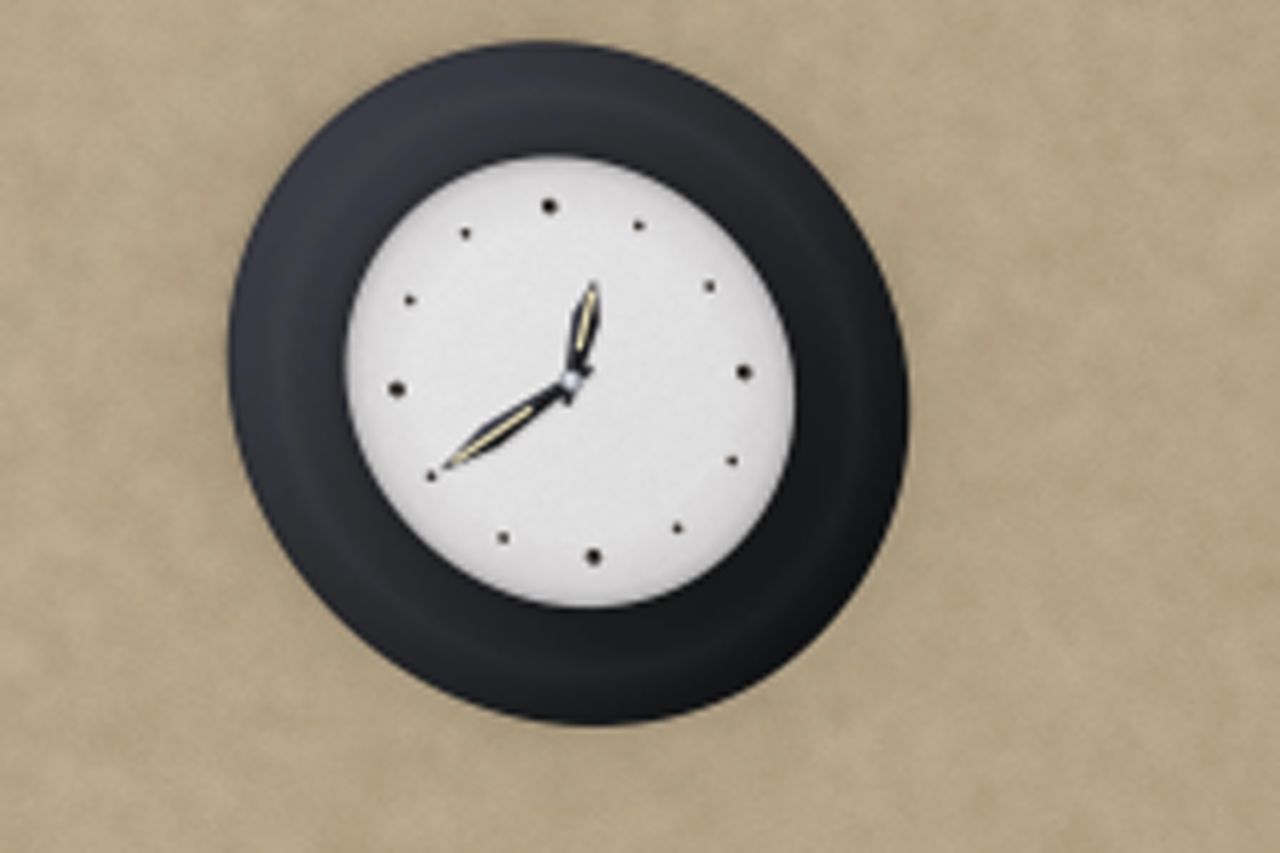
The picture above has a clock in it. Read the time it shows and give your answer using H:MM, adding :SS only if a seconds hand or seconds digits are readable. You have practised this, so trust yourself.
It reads 12:40
